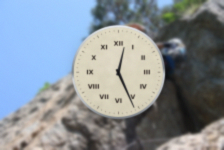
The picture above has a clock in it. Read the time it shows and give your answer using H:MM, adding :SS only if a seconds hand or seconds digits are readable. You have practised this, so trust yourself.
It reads 12:26
